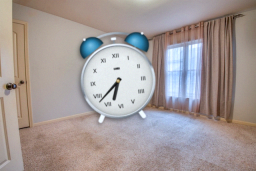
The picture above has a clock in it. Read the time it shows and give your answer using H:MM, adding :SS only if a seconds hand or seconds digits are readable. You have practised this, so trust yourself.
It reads 6:38
